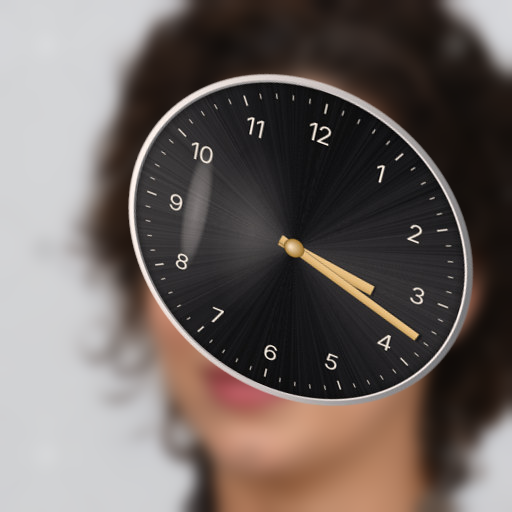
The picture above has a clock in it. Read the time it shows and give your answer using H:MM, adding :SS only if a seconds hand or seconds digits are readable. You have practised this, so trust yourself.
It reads 3:18
